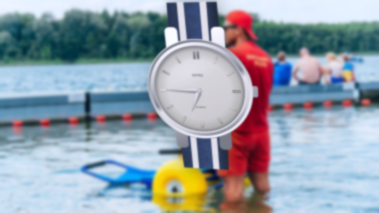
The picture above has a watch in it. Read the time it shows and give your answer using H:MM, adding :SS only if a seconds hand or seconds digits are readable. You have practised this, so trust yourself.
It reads 6:45
